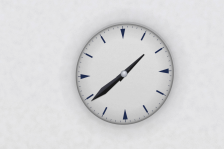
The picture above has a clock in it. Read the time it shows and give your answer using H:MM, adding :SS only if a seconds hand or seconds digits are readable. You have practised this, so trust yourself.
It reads 1:39
